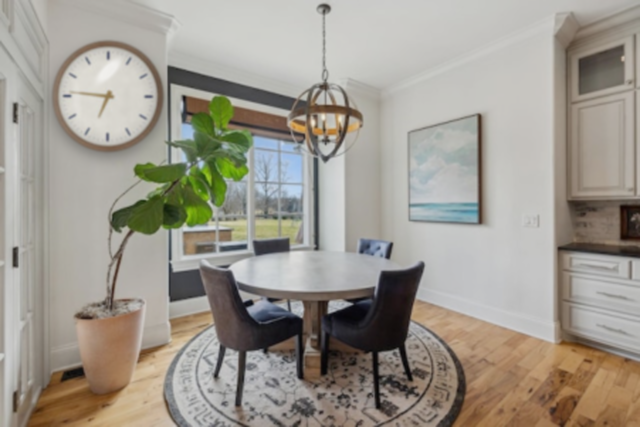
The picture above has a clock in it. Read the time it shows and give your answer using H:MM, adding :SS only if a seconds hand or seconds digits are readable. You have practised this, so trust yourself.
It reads 6:46
